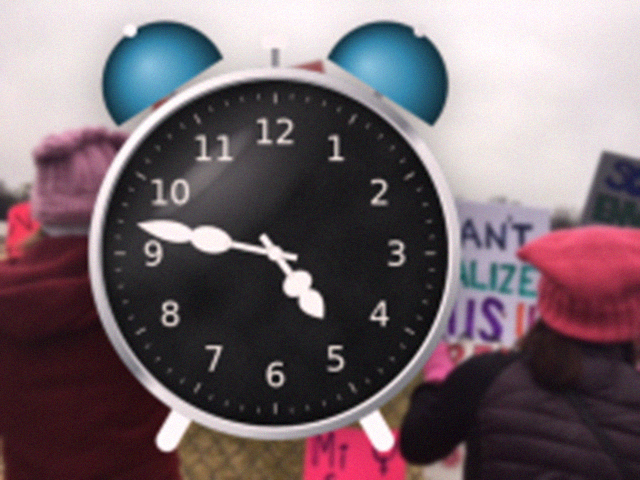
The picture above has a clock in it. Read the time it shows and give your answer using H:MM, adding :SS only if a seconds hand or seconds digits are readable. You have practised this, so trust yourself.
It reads 4:47
